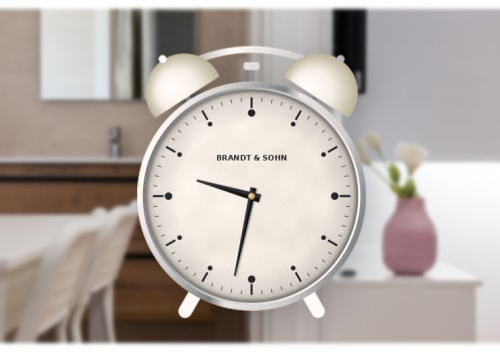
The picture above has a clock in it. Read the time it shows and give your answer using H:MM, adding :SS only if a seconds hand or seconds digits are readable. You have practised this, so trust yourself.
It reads 9:32
